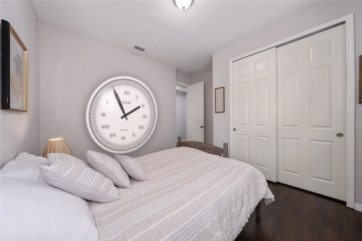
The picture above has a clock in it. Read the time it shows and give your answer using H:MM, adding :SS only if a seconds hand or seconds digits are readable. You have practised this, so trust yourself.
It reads 1:55
